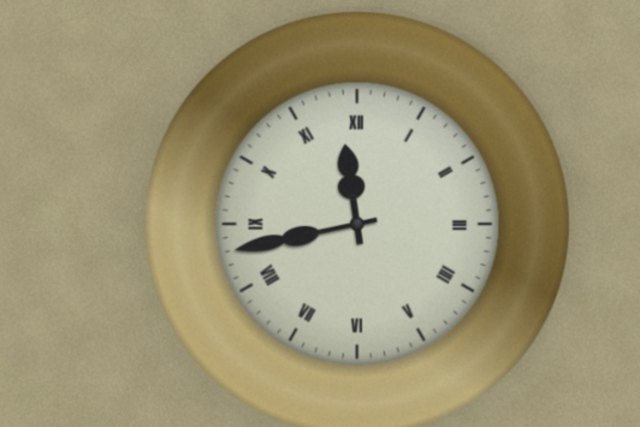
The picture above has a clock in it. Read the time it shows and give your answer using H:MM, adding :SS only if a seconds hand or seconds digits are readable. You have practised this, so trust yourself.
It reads 11:43
